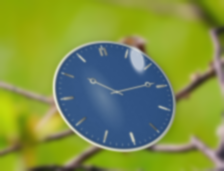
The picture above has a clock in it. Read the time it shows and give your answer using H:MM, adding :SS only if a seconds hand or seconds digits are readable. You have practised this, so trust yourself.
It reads 10:14
